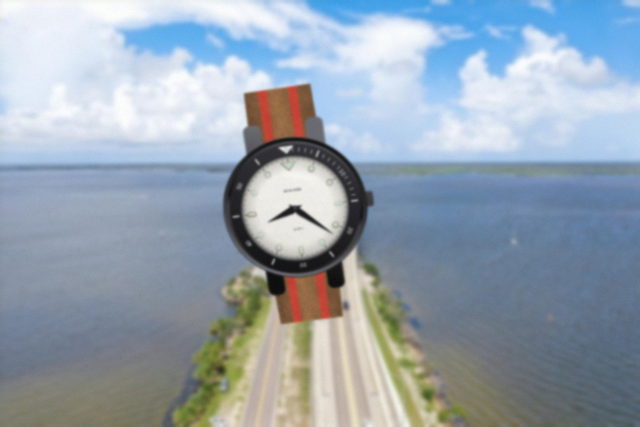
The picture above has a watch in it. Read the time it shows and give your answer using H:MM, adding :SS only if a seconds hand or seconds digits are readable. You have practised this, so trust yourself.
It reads 8:22
